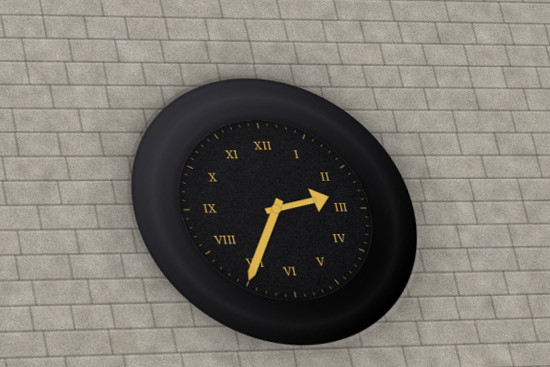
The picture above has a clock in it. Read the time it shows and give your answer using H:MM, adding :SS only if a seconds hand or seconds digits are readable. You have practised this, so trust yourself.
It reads 2:35
